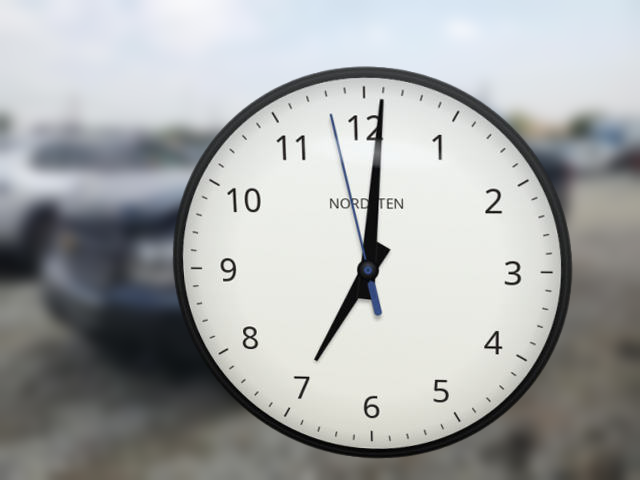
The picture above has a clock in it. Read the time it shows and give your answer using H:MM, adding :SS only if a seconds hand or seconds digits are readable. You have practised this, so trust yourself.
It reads 7:00:58
